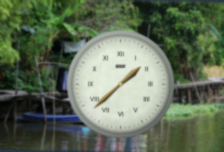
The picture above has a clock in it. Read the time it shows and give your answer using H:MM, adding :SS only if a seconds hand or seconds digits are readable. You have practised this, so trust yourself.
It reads 1:38
